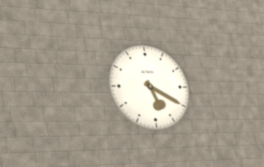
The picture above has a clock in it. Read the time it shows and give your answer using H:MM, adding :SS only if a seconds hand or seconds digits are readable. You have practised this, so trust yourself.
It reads 5:20
